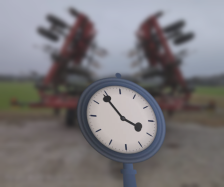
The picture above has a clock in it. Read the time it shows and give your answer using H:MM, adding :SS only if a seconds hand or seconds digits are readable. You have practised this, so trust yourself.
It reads 3:54
